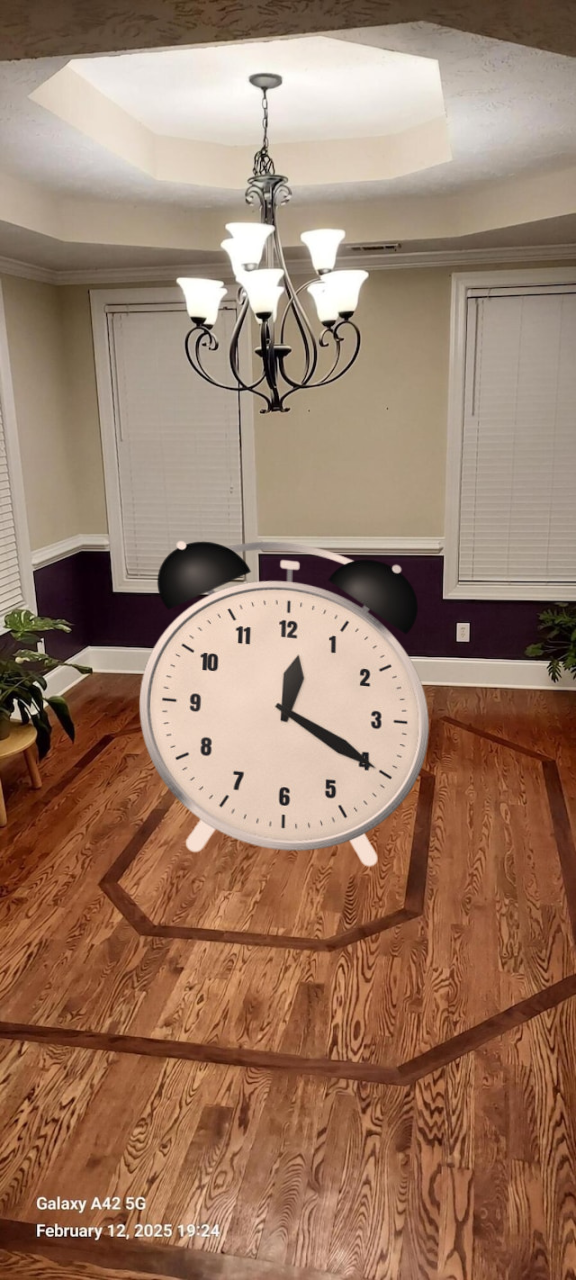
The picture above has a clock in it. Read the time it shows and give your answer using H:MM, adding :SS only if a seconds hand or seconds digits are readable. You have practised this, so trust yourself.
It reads 12:20
